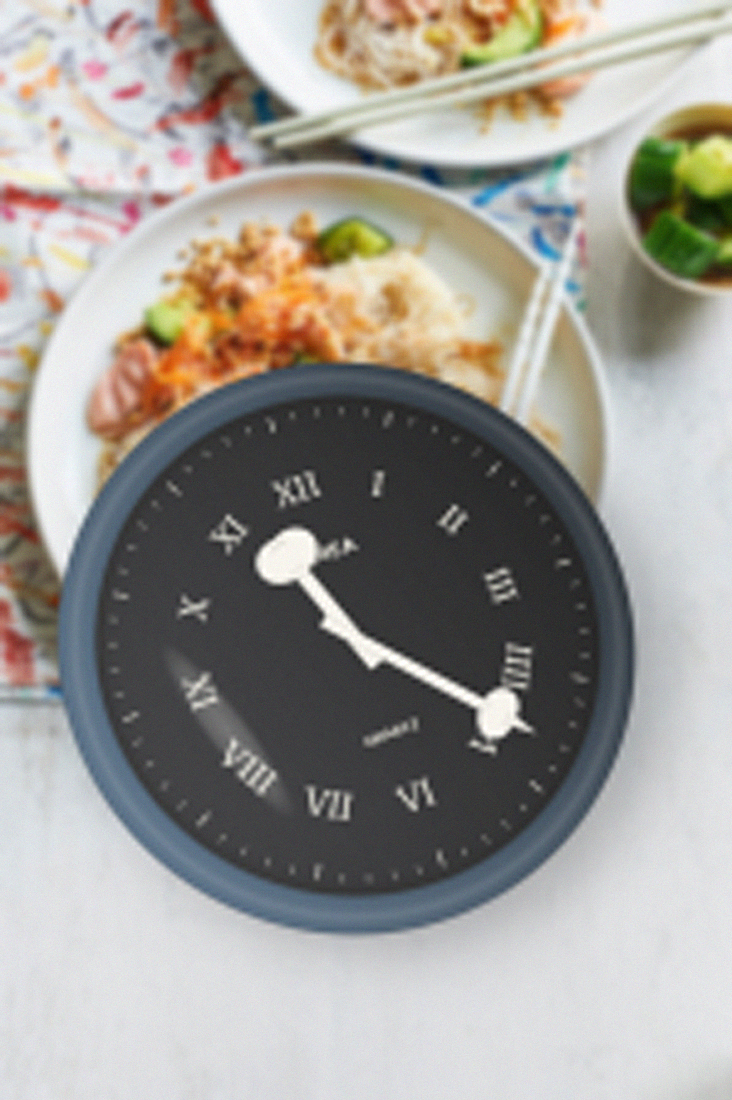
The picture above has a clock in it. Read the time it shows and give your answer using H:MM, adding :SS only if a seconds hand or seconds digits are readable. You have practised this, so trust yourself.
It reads 11:23
